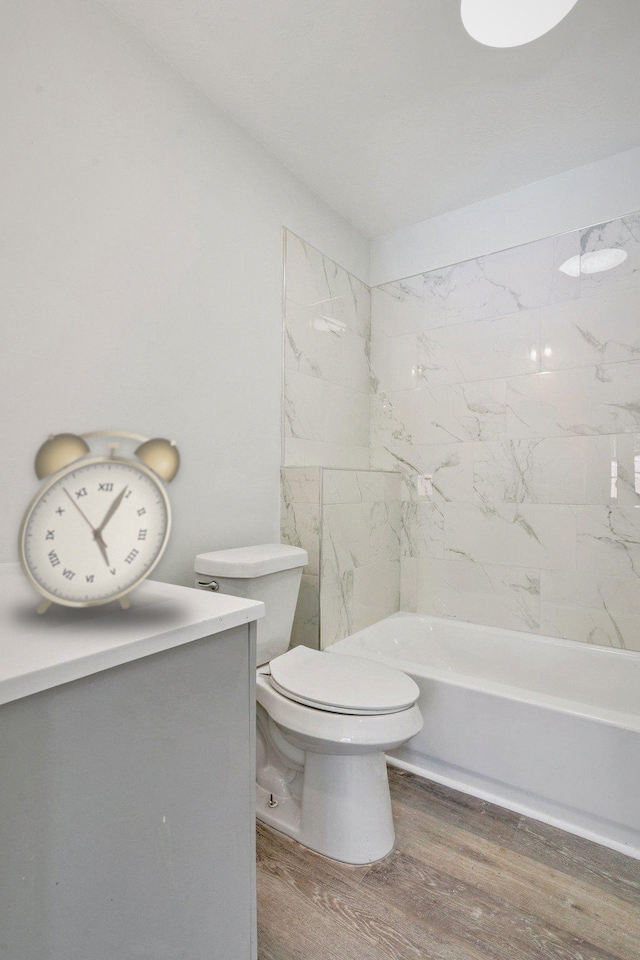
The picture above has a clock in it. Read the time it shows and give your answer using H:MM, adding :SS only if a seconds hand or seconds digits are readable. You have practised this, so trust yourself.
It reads 5:03:53
